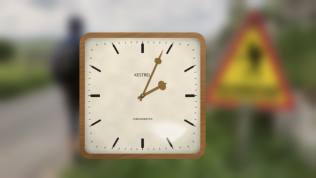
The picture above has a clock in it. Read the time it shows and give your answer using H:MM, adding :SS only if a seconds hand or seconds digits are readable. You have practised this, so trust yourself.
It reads 2:04
